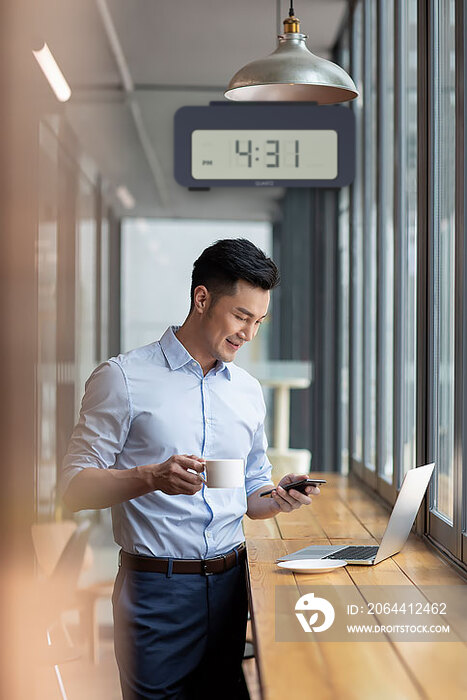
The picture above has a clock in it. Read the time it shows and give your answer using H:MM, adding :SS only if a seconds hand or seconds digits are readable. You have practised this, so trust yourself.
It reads 4:31
